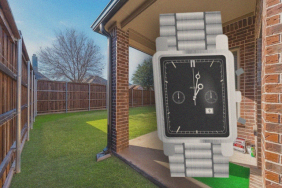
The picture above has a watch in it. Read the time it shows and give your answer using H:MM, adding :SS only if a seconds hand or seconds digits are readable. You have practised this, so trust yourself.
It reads 1:02
